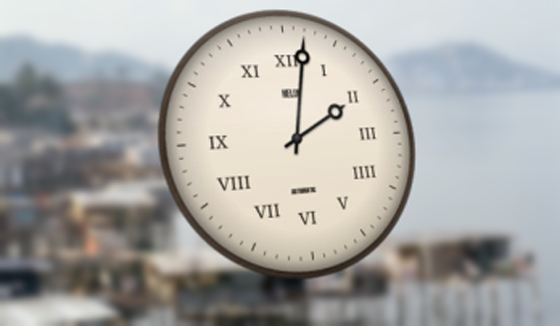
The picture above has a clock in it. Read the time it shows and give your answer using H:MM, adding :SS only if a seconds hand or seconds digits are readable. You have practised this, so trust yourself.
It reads 2:02
